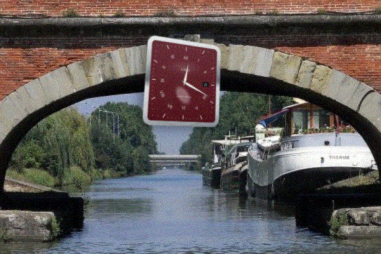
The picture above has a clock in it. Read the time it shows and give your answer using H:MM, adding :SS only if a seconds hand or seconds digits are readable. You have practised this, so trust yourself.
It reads 12:19
